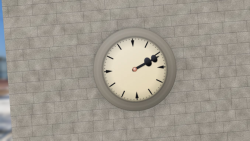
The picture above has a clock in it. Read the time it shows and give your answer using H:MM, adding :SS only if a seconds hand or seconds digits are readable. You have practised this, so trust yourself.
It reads 2:11
